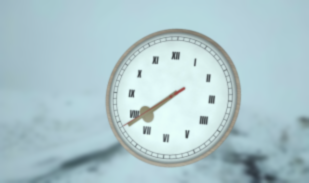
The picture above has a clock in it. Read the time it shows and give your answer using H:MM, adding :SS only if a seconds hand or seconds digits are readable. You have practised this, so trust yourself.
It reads 7:38:39
